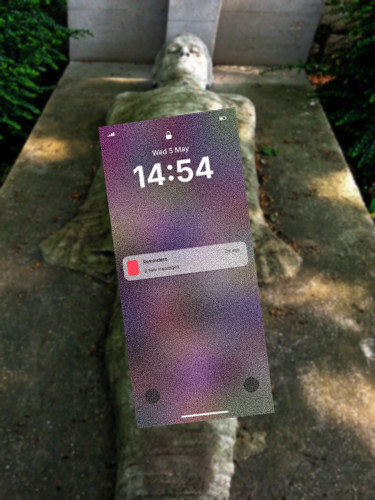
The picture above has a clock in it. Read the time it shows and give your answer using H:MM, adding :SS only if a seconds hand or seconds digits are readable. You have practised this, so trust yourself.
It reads 14:54
